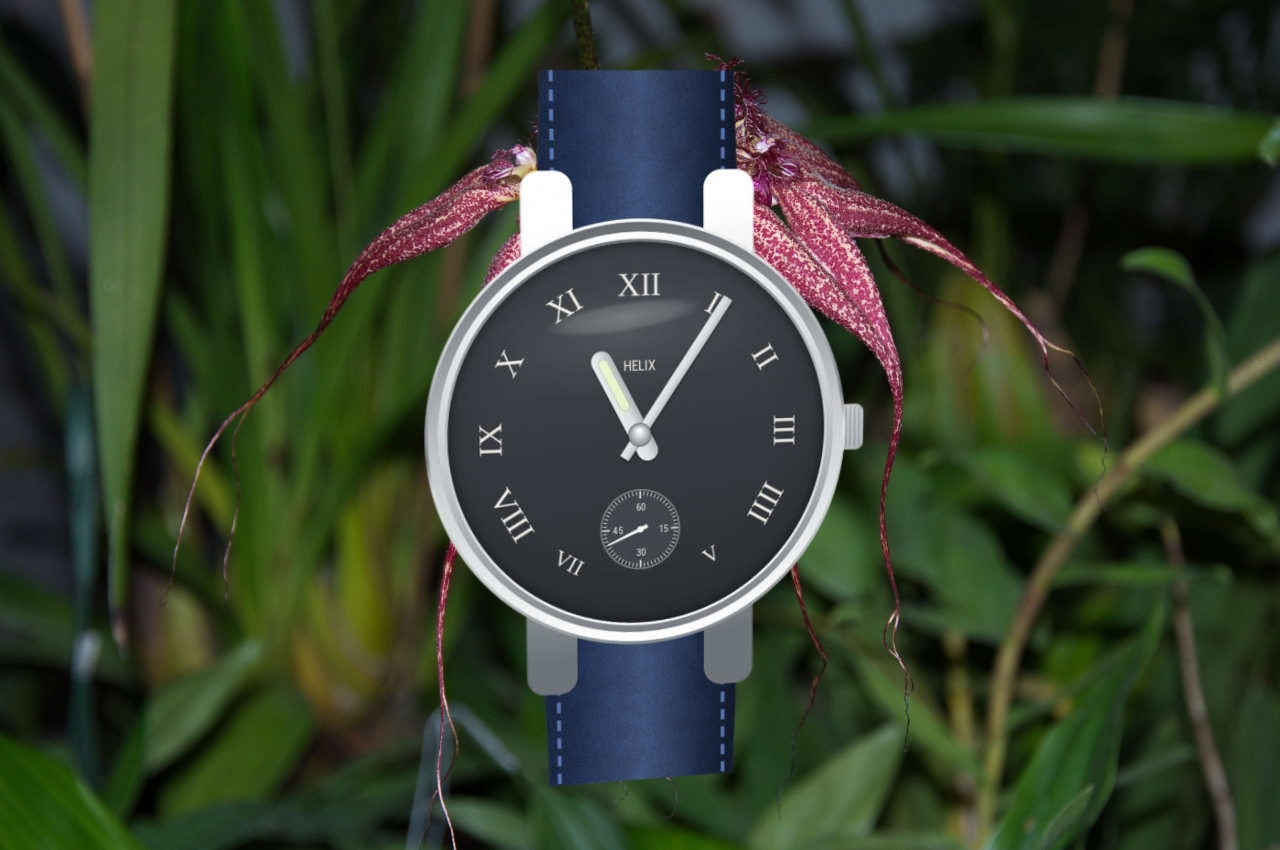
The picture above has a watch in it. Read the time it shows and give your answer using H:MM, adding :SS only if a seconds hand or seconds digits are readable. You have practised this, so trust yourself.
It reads 11:05:41
